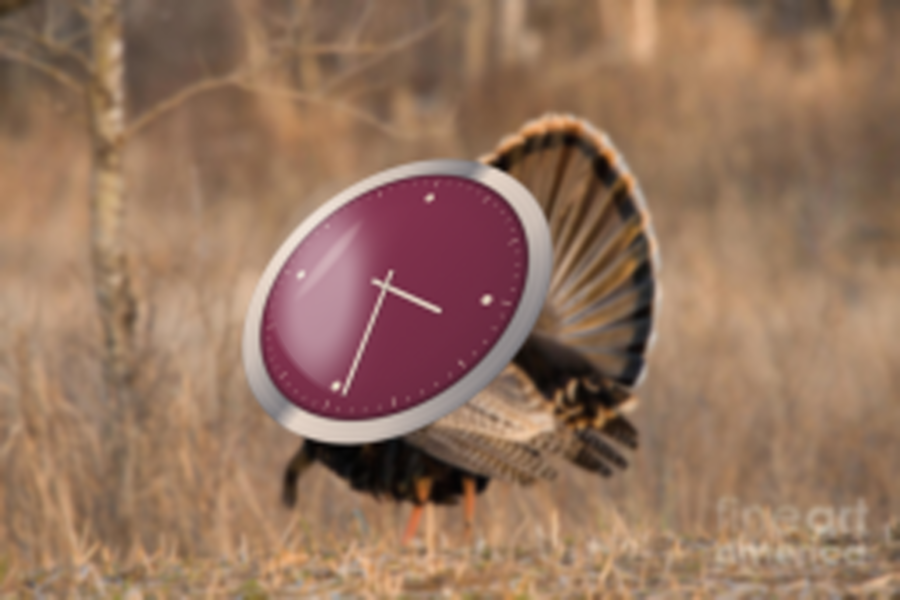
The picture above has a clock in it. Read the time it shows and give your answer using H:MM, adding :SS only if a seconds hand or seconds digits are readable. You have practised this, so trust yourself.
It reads 3:29
